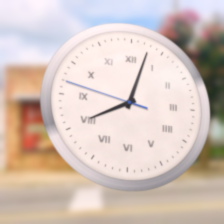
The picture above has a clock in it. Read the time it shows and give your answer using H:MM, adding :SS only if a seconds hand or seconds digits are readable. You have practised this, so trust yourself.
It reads 8:02:47
